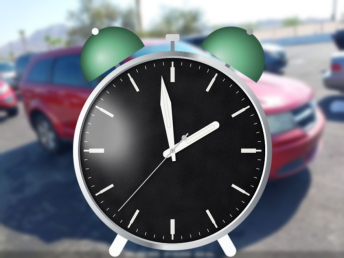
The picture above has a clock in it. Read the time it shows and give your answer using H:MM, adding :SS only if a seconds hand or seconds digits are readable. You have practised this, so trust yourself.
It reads 1:58:37
